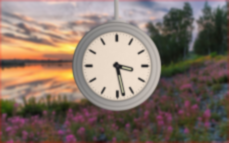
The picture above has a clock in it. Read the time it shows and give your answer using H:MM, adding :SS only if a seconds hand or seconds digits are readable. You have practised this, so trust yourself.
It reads 3:28
